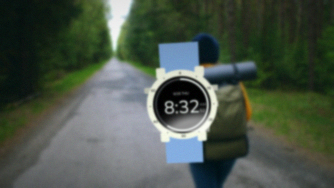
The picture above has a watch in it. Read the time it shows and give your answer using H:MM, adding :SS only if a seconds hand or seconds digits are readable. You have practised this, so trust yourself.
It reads 8:32
